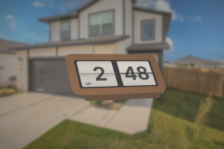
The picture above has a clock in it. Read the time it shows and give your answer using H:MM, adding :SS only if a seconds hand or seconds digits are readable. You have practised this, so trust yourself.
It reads 2:48
